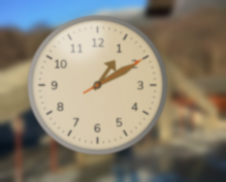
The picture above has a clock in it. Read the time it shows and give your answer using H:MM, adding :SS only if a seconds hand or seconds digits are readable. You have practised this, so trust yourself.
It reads 1:10:10
